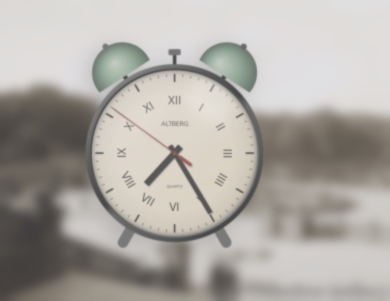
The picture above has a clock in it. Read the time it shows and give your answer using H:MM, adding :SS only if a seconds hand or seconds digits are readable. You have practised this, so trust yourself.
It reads 7:24:51
